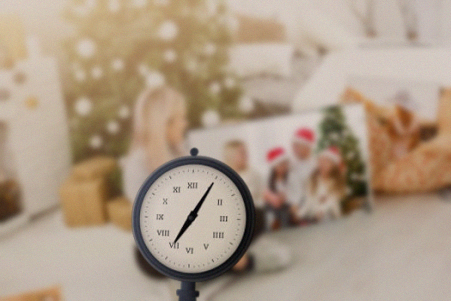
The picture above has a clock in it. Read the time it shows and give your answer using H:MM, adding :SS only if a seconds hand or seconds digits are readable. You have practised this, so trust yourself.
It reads 7:05
